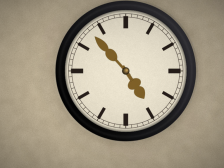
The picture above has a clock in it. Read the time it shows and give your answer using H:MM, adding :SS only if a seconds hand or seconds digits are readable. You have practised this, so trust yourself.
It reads 4:53
